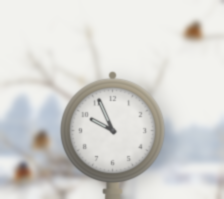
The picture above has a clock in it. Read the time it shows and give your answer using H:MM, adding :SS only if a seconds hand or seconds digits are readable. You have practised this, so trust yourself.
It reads 9:56
